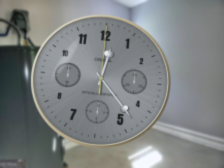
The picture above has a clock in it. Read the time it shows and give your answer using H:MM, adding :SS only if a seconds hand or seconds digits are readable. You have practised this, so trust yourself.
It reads 12:23
